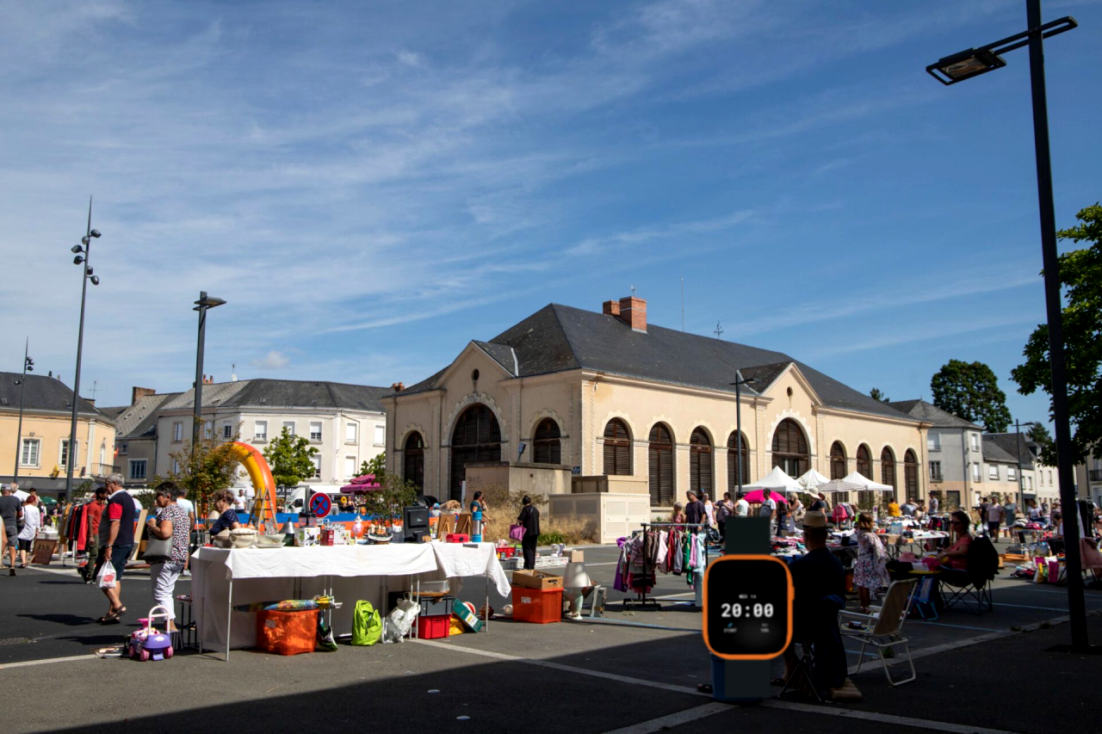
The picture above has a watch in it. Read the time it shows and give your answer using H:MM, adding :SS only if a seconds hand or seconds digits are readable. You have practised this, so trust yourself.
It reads 20:00
